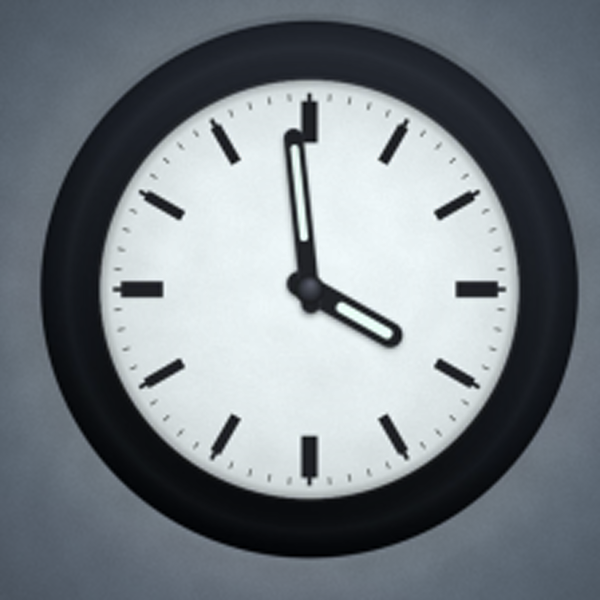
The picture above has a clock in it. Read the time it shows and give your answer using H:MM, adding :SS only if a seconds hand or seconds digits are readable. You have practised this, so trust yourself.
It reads 3:59
